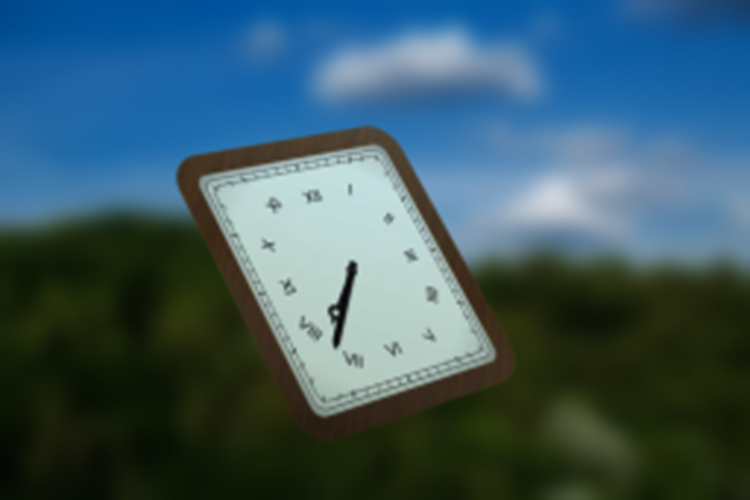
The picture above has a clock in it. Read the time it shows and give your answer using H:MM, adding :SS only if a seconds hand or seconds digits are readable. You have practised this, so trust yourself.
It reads 7:37
